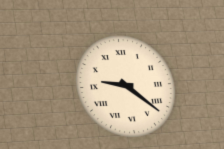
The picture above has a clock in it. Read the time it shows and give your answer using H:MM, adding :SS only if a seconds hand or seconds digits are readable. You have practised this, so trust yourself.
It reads 9:22
